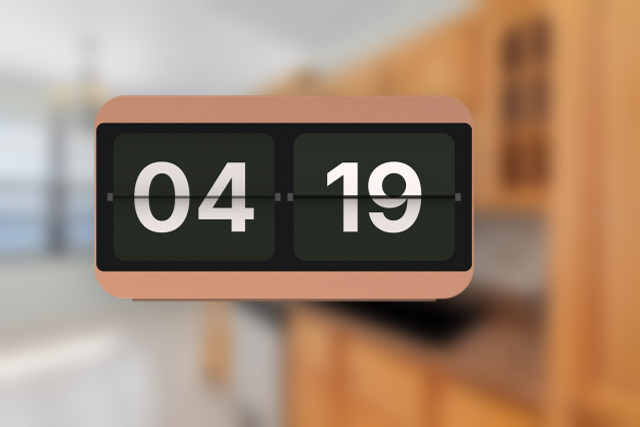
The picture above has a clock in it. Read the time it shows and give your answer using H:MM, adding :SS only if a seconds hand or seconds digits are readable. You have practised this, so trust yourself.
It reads 4:19
